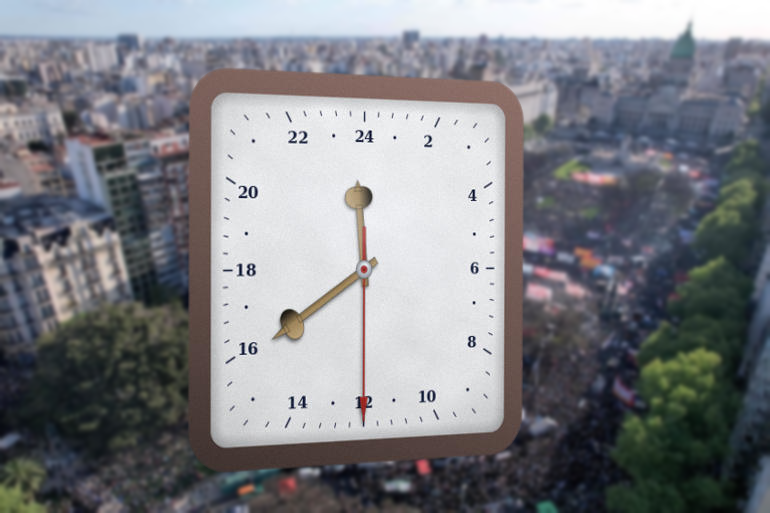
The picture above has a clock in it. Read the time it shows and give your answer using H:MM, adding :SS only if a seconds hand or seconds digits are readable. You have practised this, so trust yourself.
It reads 23:39:30
